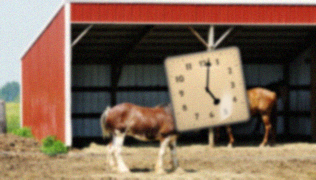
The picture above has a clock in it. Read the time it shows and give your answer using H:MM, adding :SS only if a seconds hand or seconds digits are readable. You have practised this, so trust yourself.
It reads 5:02
